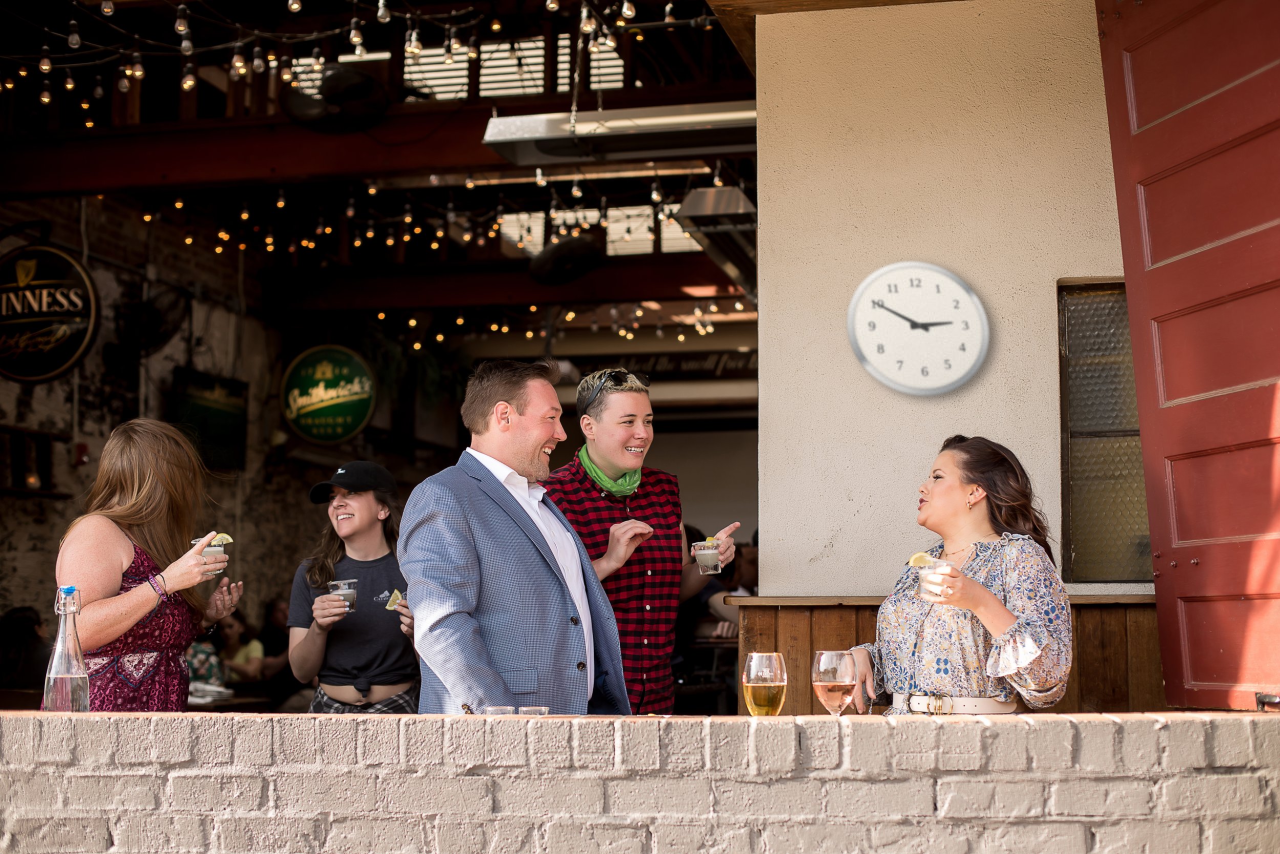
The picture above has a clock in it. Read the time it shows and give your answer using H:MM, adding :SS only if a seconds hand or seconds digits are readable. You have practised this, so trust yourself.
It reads 2:50
